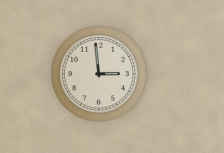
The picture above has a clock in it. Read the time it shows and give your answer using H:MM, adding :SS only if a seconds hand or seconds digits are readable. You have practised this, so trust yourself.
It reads 2:59
